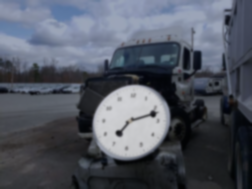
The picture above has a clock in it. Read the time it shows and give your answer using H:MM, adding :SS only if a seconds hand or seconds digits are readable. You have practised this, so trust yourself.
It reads 7:12
